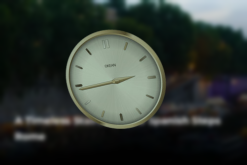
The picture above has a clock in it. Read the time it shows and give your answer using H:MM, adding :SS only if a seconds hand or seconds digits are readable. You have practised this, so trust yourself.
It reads 2:44
